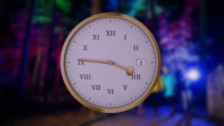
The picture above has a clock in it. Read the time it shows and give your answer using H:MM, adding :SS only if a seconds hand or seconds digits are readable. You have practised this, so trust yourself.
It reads 3:46
